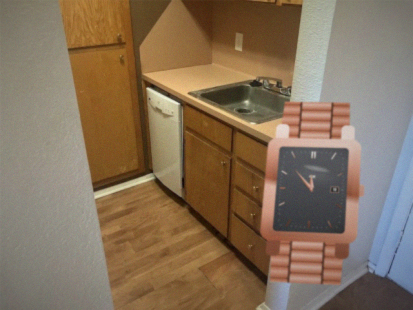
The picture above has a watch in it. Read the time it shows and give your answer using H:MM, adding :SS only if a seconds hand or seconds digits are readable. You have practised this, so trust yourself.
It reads 11:53
